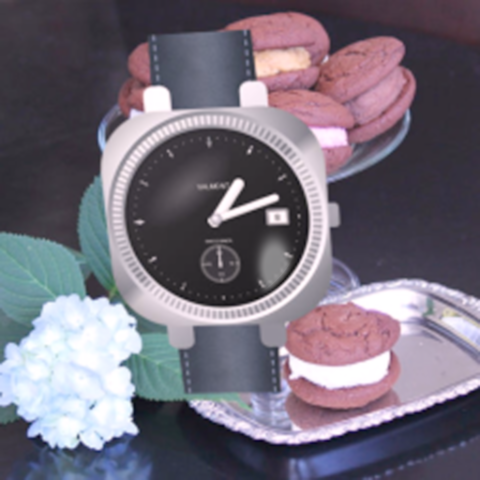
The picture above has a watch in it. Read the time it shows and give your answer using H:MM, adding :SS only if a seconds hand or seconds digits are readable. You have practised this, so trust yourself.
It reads 1:12
